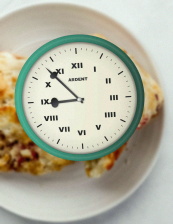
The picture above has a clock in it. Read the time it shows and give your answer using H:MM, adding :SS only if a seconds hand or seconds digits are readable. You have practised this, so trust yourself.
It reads 8:53
